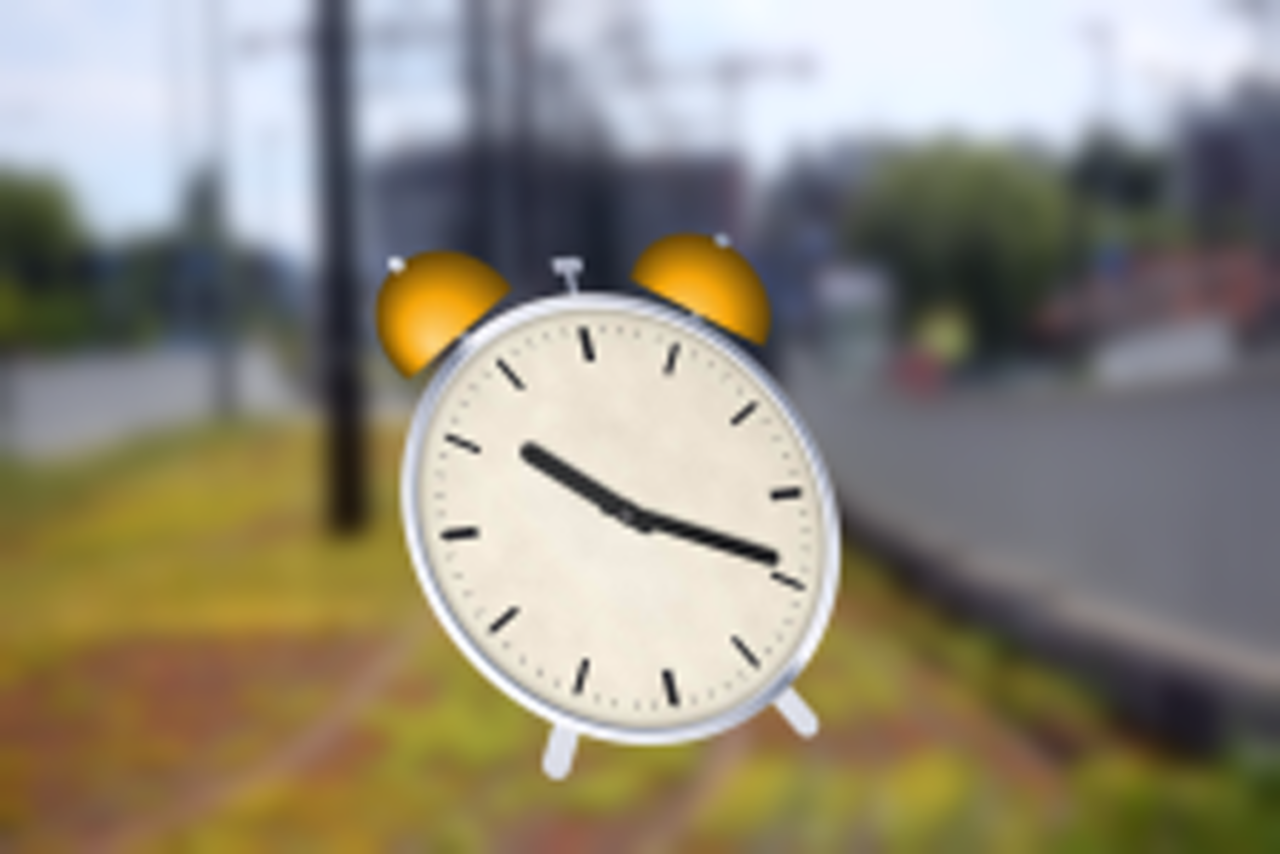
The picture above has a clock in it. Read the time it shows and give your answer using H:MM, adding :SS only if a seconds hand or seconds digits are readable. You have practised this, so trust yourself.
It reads 10:19
